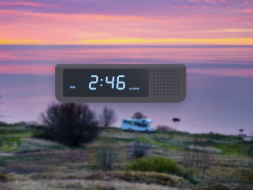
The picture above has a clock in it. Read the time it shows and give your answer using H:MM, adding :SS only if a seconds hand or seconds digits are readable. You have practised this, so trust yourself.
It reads 2:46
